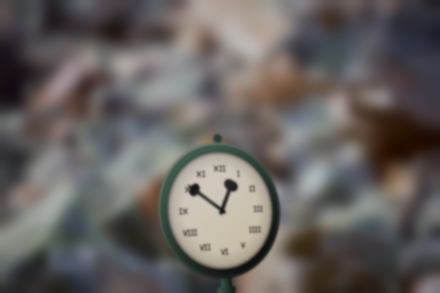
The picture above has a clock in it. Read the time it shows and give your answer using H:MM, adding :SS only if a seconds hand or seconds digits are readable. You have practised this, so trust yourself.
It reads 12:51
